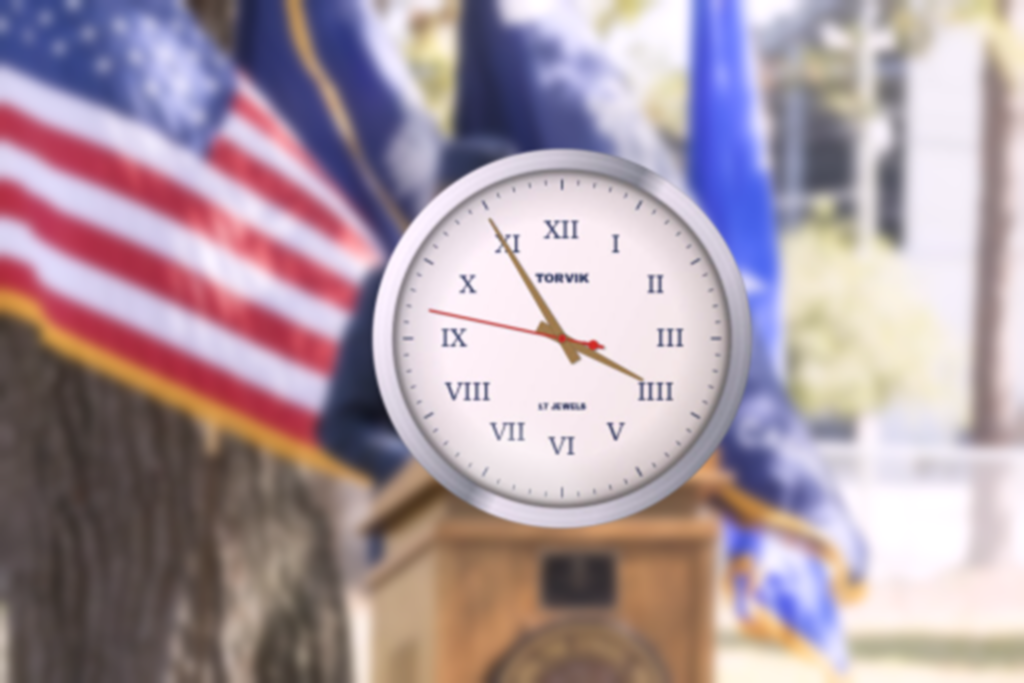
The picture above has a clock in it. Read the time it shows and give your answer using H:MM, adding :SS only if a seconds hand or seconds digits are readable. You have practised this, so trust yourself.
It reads 3:54:47
